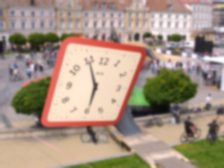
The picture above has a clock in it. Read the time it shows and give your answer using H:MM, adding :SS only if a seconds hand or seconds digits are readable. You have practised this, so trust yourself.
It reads 5:55
